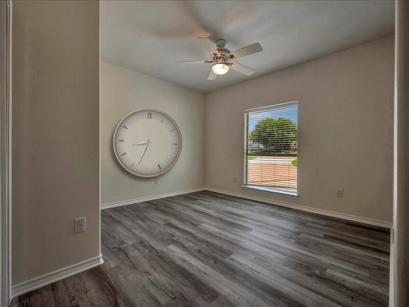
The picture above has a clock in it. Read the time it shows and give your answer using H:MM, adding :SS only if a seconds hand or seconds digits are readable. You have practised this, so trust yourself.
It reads 8:33
